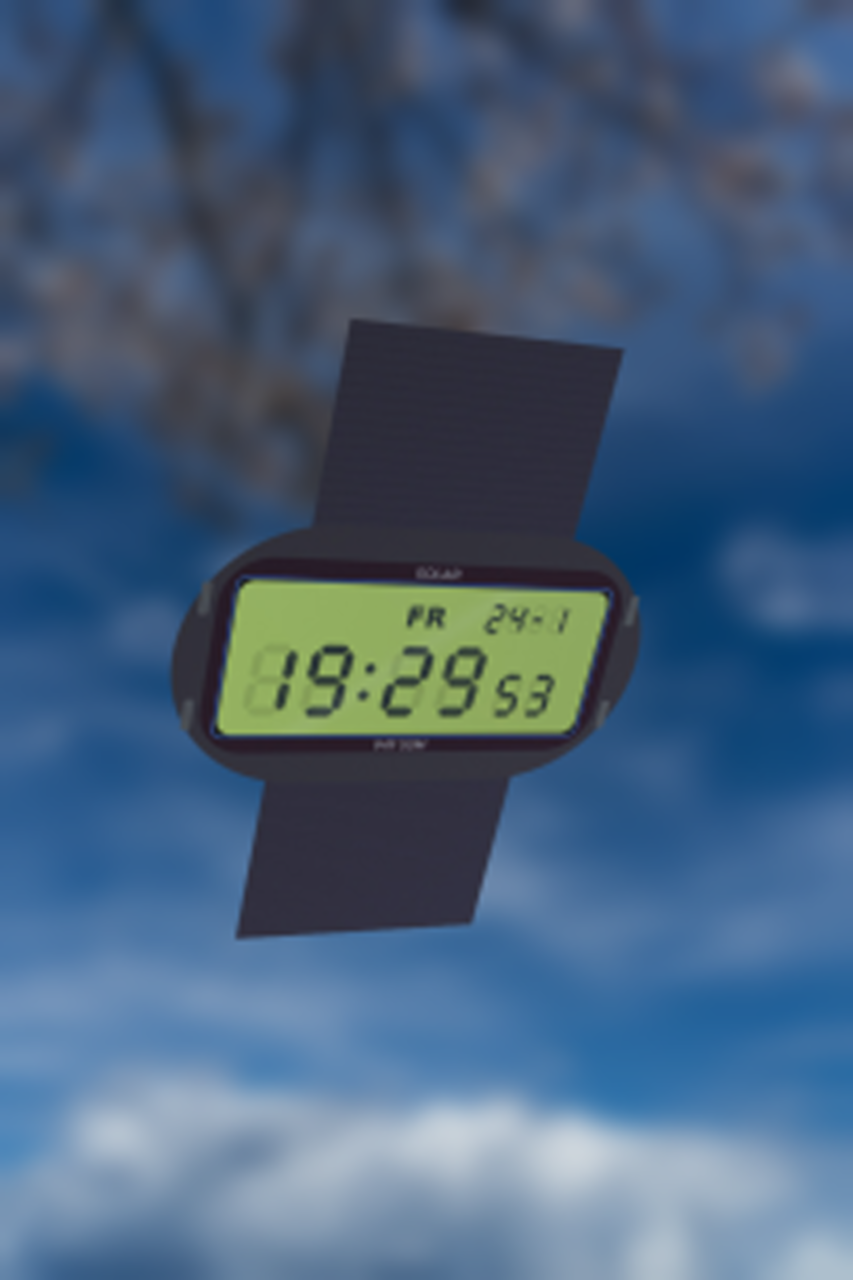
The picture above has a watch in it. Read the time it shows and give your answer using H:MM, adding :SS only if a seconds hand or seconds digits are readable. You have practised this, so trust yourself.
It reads 19:29:53
